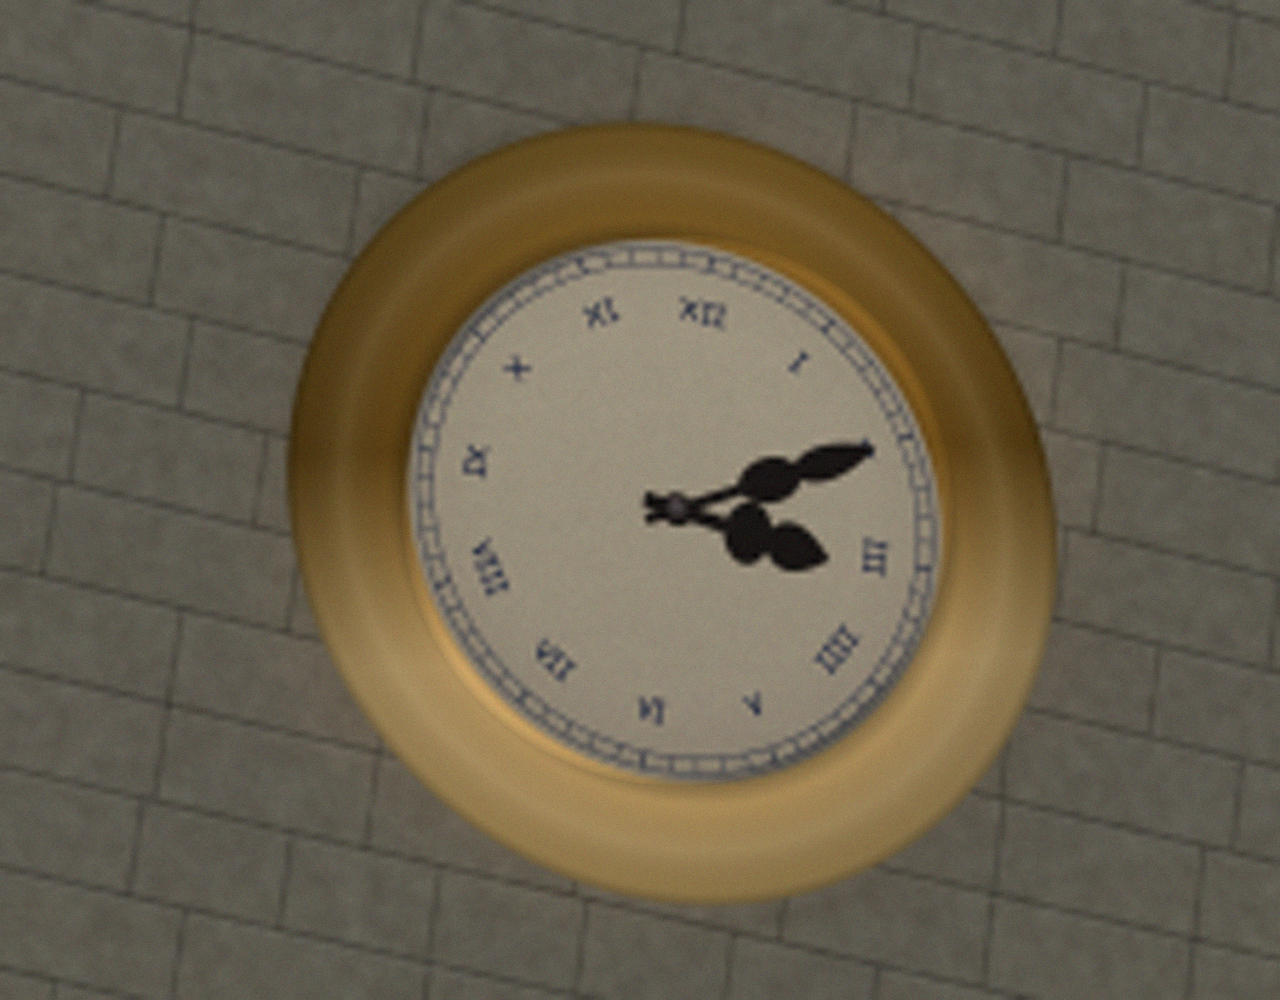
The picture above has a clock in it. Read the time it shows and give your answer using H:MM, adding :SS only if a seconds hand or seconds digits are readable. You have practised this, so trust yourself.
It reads 3:10
